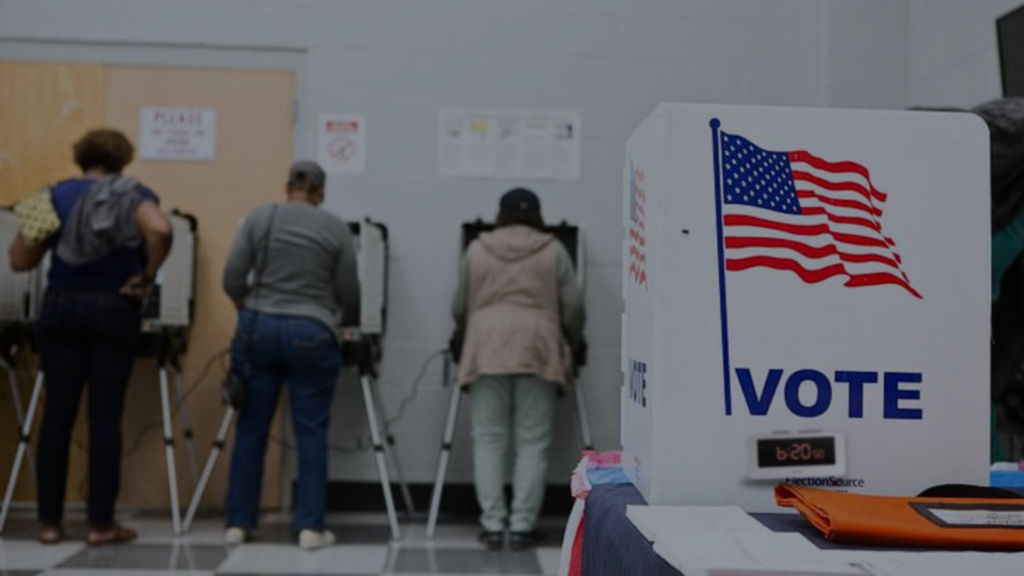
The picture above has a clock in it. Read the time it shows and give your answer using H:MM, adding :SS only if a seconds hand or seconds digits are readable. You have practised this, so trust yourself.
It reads 6:20
